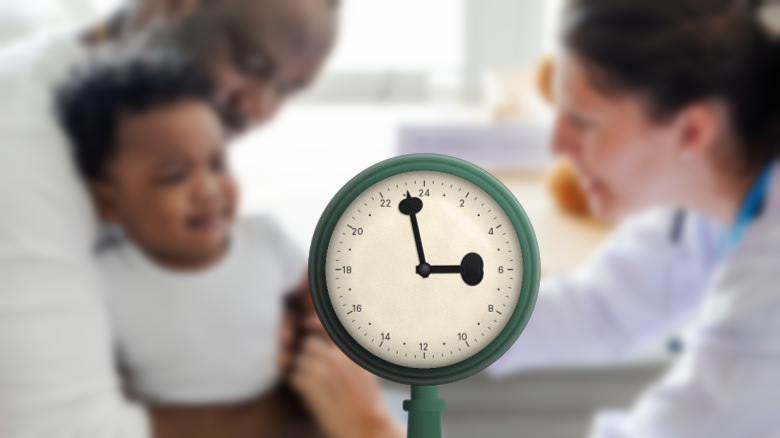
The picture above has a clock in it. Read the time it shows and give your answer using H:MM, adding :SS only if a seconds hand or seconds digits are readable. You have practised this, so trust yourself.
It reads 5:58
